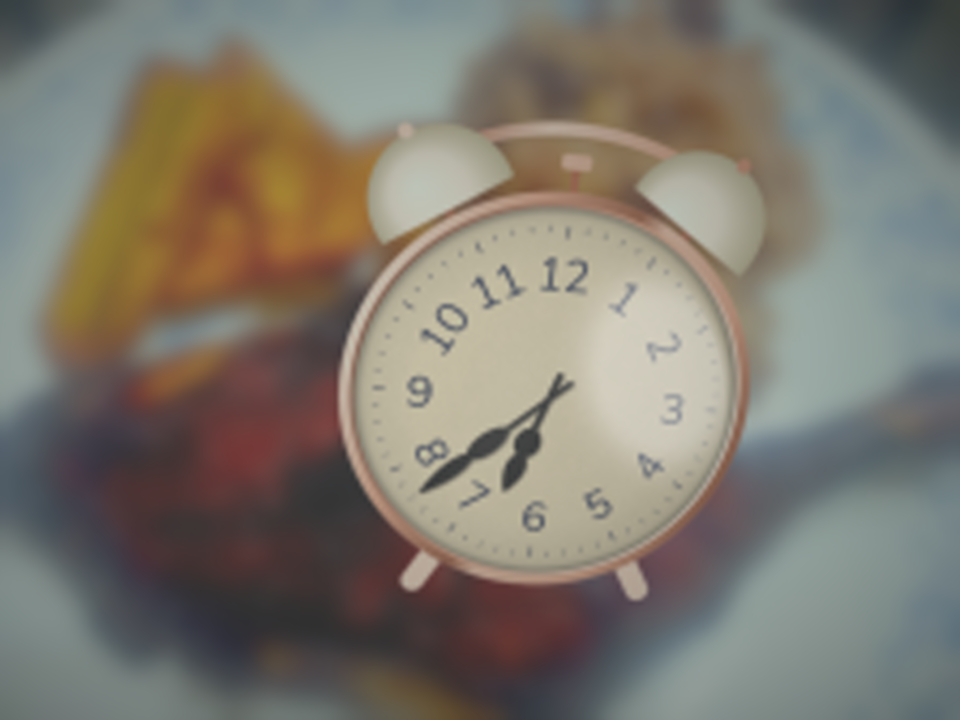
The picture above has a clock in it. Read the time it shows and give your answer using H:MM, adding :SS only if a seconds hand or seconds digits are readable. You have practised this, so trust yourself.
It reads 6:38
